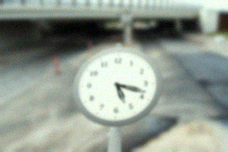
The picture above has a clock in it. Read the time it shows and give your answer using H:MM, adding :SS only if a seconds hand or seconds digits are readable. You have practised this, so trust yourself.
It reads 5:18
